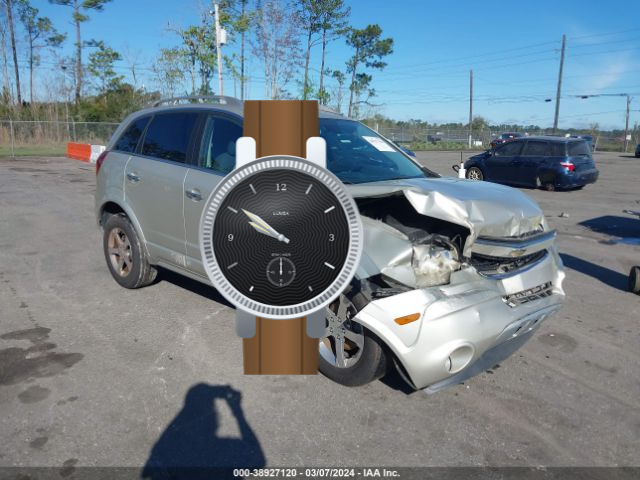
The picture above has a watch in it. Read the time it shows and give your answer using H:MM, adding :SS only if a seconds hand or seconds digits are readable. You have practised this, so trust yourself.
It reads 9:51
